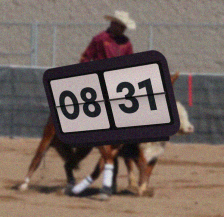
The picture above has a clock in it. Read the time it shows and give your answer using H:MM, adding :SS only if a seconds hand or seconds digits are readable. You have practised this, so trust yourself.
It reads 8:31
